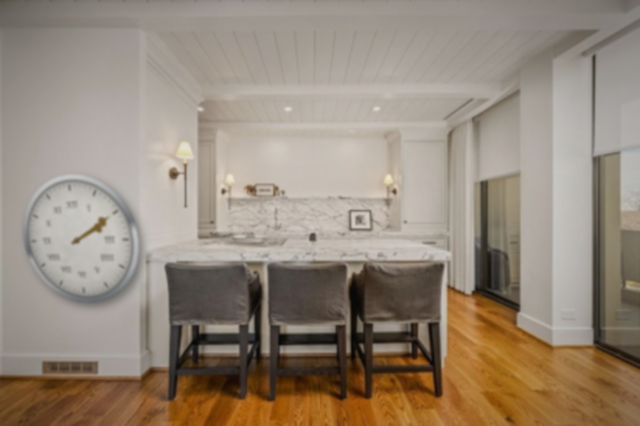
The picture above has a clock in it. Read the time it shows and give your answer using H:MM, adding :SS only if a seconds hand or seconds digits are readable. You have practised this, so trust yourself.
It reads 2:10
